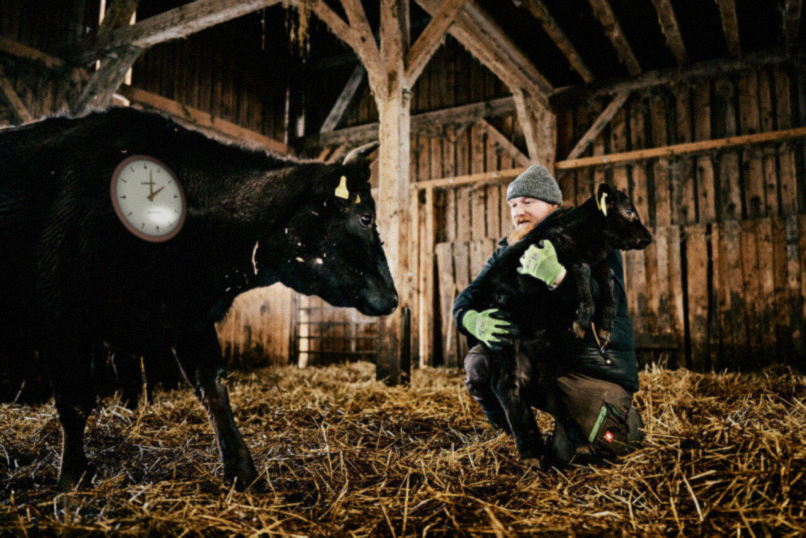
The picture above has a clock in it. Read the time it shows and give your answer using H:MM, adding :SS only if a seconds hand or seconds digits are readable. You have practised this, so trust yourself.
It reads 2:02
